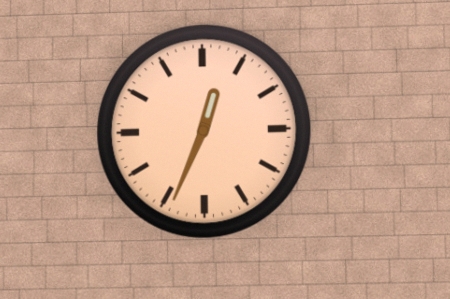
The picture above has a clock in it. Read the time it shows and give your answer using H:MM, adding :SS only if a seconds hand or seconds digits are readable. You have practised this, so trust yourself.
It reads 12:34
